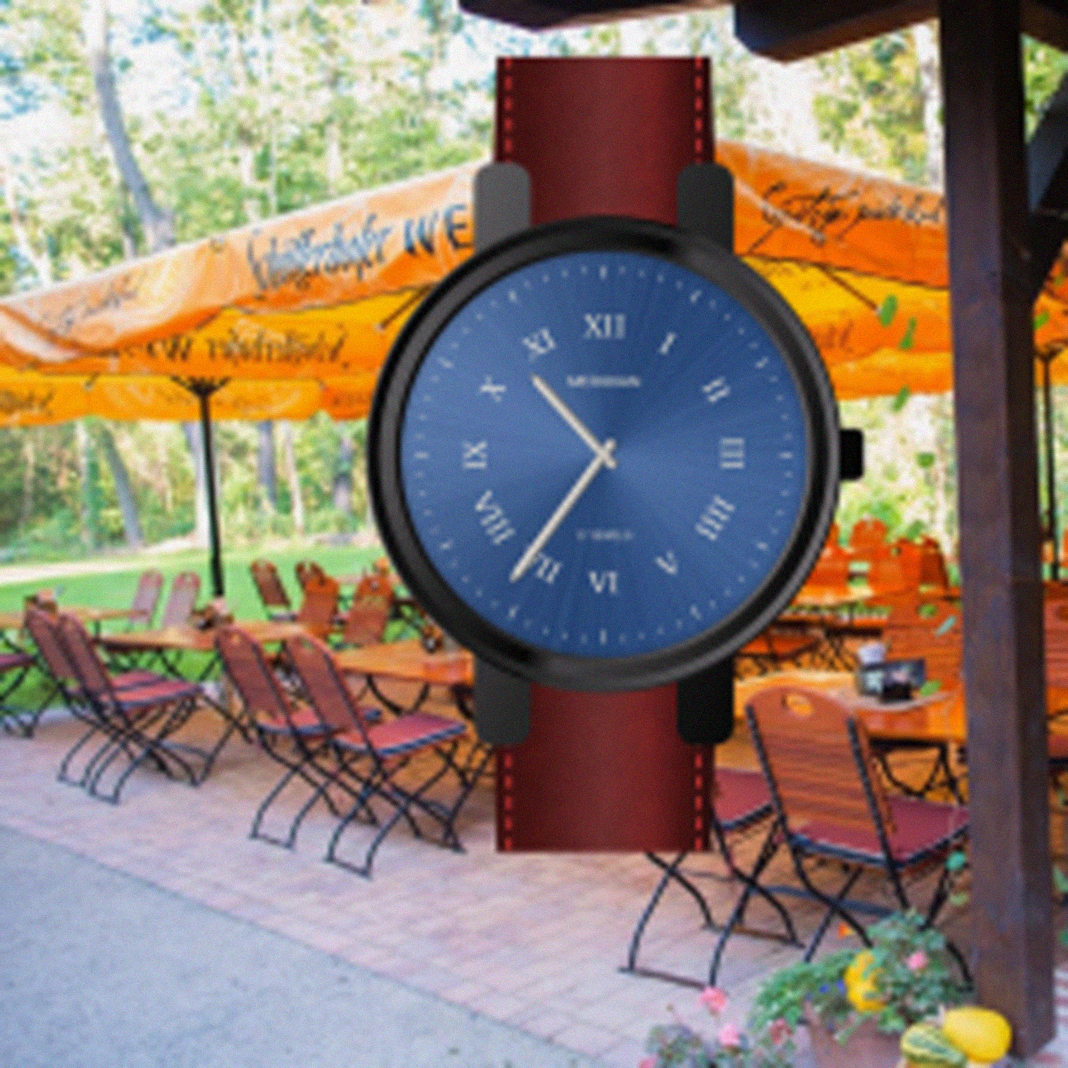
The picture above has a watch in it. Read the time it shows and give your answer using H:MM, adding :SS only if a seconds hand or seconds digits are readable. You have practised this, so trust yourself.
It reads 10:36
